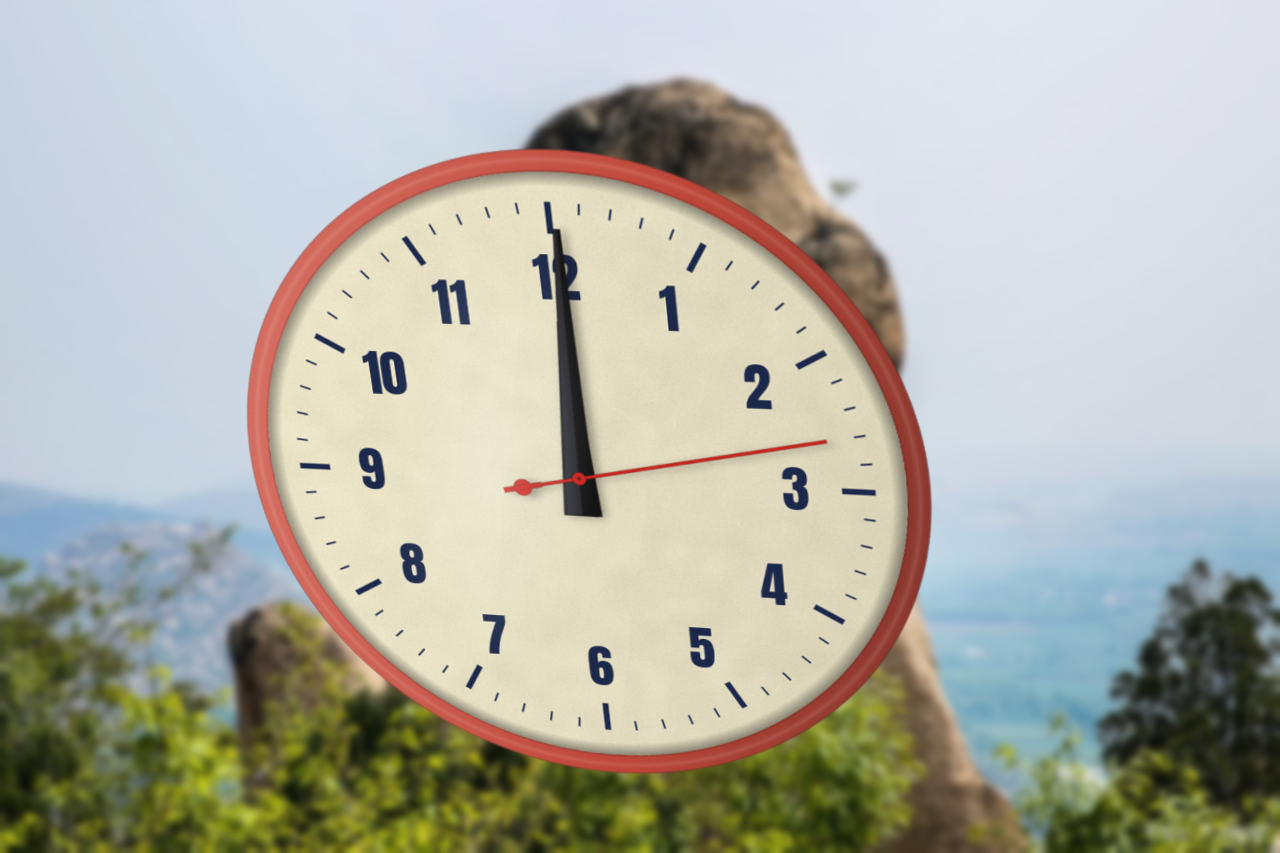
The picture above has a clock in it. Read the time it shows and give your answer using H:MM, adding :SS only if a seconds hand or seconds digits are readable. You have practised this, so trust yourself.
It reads 12:00:13
